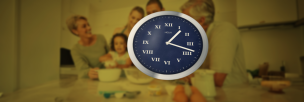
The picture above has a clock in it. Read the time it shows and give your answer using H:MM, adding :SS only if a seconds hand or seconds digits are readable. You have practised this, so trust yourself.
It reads 1:18
